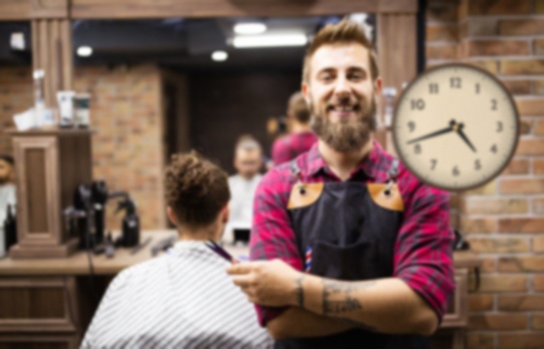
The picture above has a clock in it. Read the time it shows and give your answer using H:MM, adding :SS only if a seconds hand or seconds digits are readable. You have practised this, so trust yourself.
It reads 4:42
